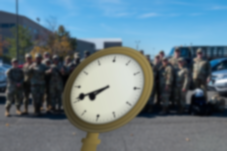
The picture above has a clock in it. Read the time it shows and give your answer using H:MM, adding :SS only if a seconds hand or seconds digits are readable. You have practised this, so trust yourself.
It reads 7:41
